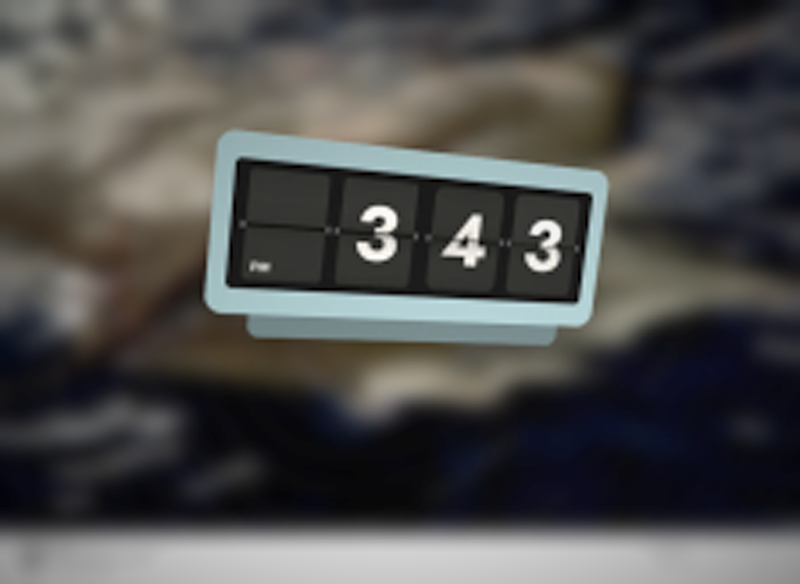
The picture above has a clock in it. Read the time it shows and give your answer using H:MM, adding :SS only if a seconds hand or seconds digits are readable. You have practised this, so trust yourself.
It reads 3:43
